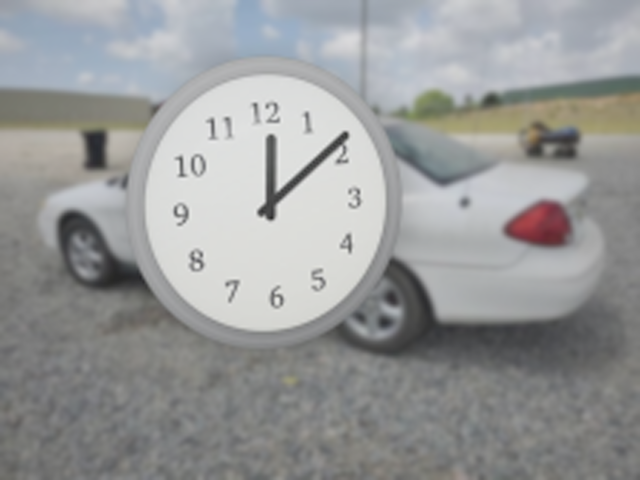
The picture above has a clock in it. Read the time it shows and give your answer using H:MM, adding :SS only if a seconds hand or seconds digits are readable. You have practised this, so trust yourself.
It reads 12:09
